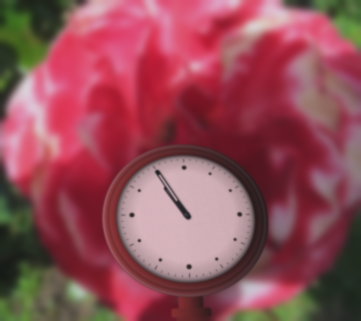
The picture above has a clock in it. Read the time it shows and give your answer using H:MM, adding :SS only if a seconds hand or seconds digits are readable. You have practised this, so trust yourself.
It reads 10:55
